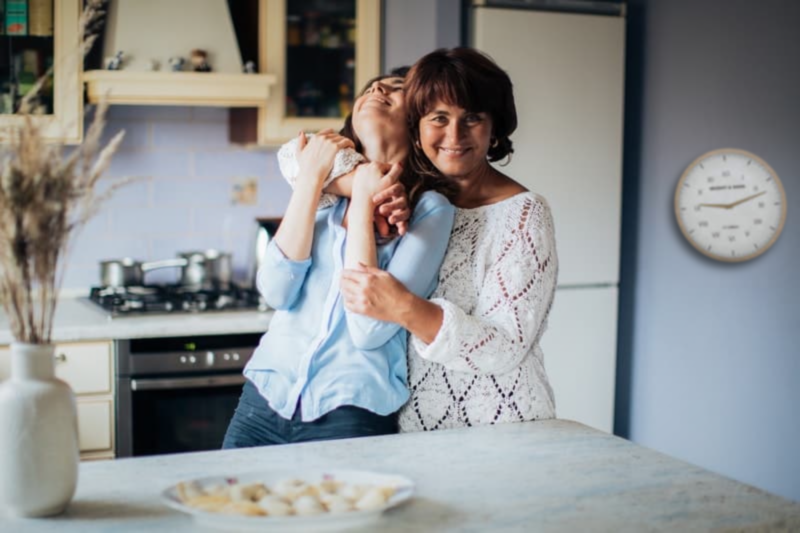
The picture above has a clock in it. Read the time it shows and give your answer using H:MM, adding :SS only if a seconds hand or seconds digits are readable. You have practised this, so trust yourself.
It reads 9:12
